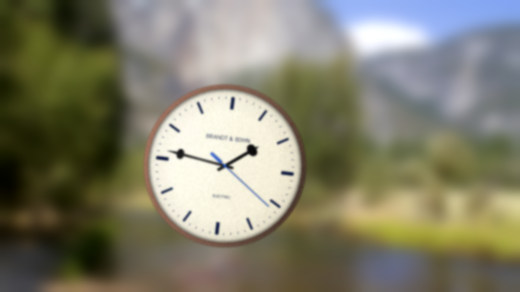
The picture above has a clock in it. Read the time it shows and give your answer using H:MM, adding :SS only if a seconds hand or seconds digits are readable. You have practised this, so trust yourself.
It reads 1:46:21
